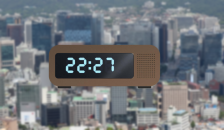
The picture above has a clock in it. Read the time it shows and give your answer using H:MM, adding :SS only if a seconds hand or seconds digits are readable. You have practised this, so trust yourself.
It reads 22:27
